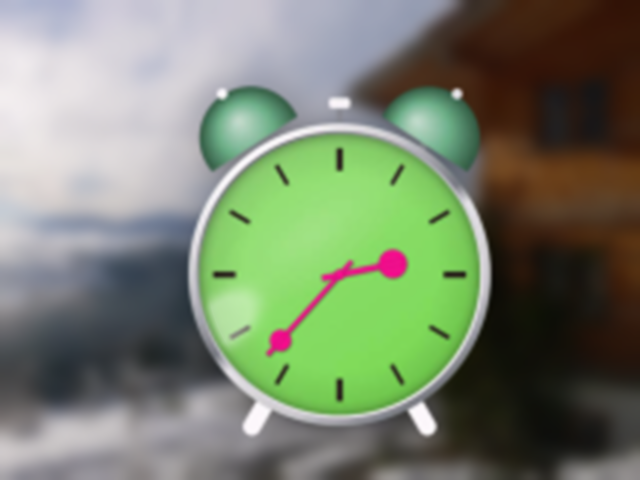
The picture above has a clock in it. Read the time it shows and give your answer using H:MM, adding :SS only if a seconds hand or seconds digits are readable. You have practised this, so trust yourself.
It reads 2:37
